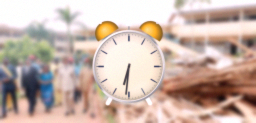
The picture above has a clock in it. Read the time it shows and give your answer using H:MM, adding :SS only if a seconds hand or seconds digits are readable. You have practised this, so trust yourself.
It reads 6:31
